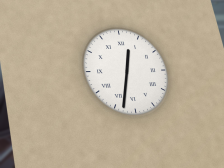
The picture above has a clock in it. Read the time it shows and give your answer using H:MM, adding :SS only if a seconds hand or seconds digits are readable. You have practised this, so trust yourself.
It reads 12:33
